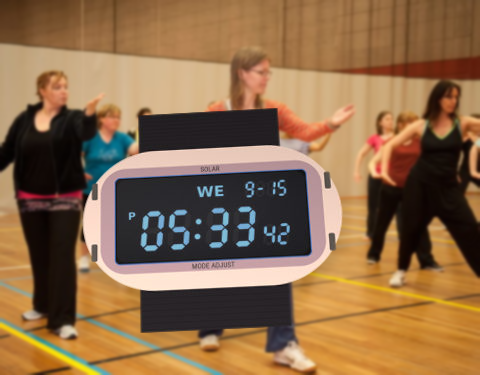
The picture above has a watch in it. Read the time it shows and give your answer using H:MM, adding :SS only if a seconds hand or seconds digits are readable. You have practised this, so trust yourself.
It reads 5:33:42
